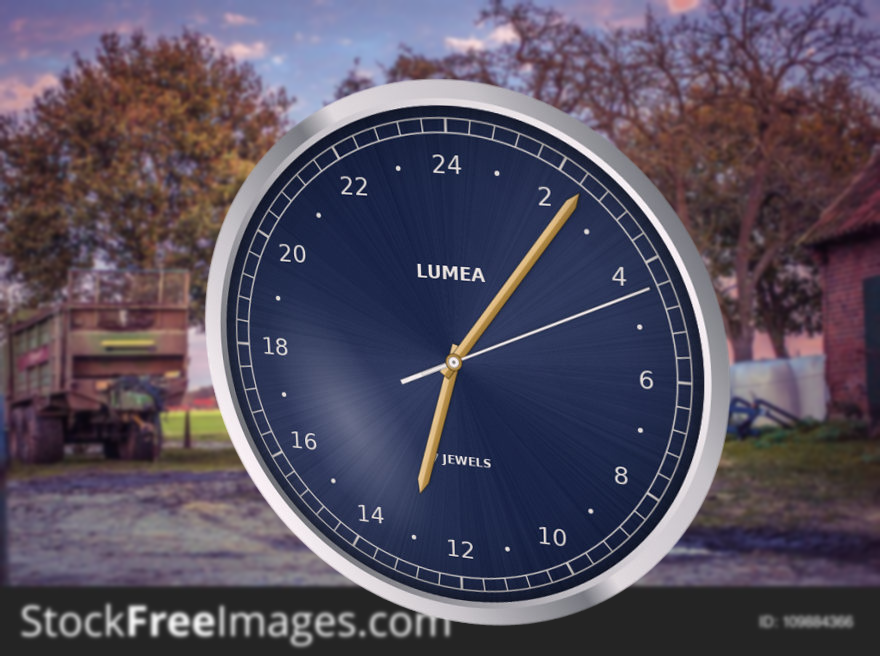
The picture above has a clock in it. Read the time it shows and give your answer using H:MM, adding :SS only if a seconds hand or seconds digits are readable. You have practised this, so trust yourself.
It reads 13:06:11
